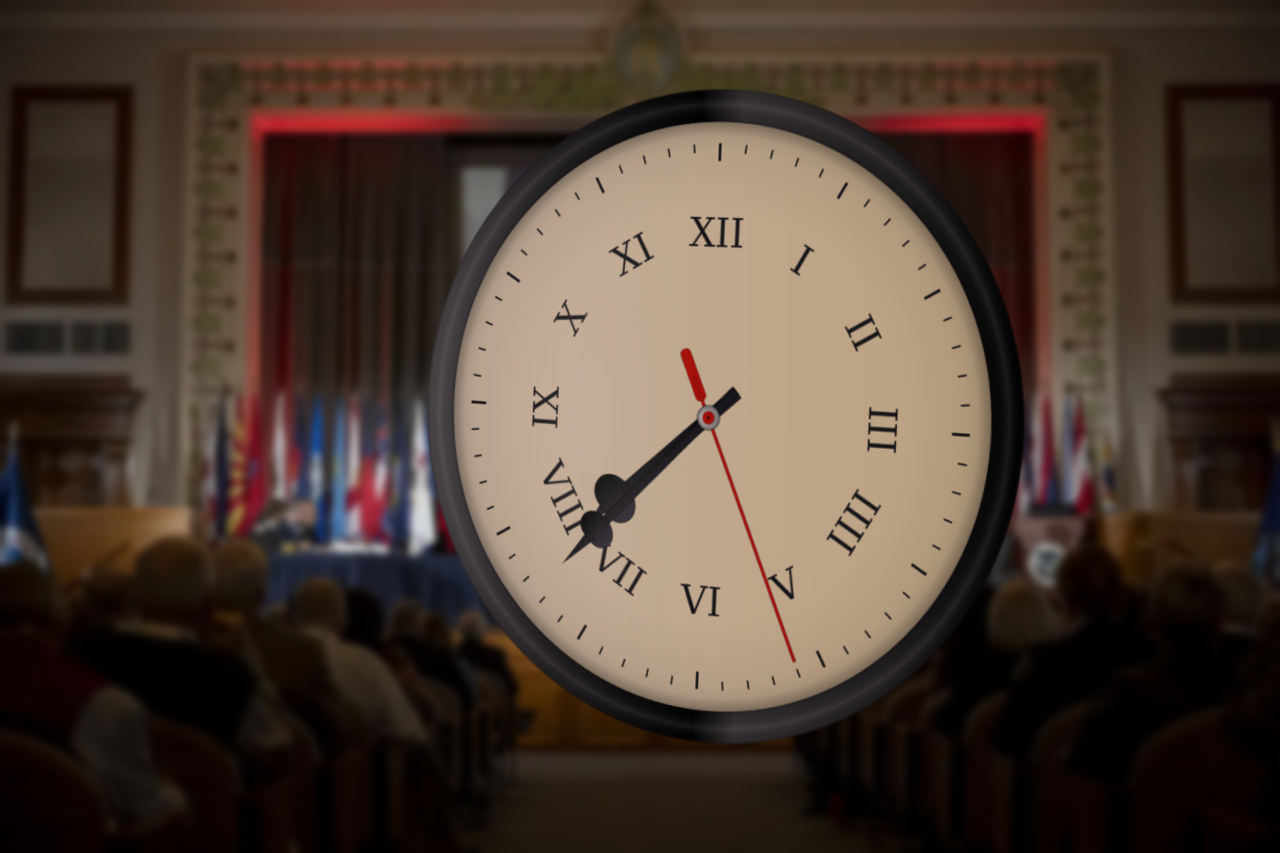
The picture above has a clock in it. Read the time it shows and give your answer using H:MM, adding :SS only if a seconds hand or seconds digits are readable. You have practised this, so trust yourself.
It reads 7:37:26
